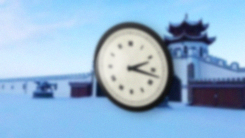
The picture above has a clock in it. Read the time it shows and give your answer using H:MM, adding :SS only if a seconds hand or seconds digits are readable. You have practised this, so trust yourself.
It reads 2:17
